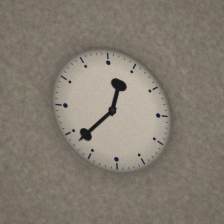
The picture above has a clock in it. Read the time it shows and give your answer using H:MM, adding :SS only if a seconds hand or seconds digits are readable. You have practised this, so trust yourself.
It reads 12:38
